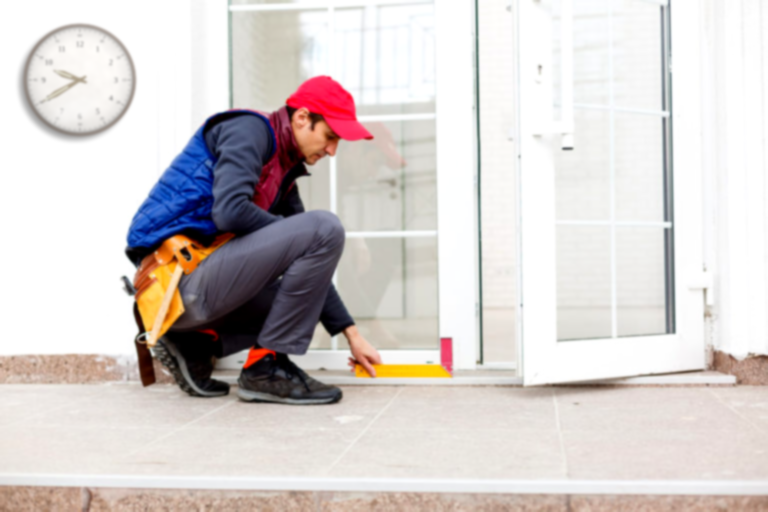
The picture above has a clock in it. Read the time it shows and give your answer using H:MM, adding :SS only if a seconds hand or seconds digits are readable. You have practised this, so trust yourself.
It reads 9:40
